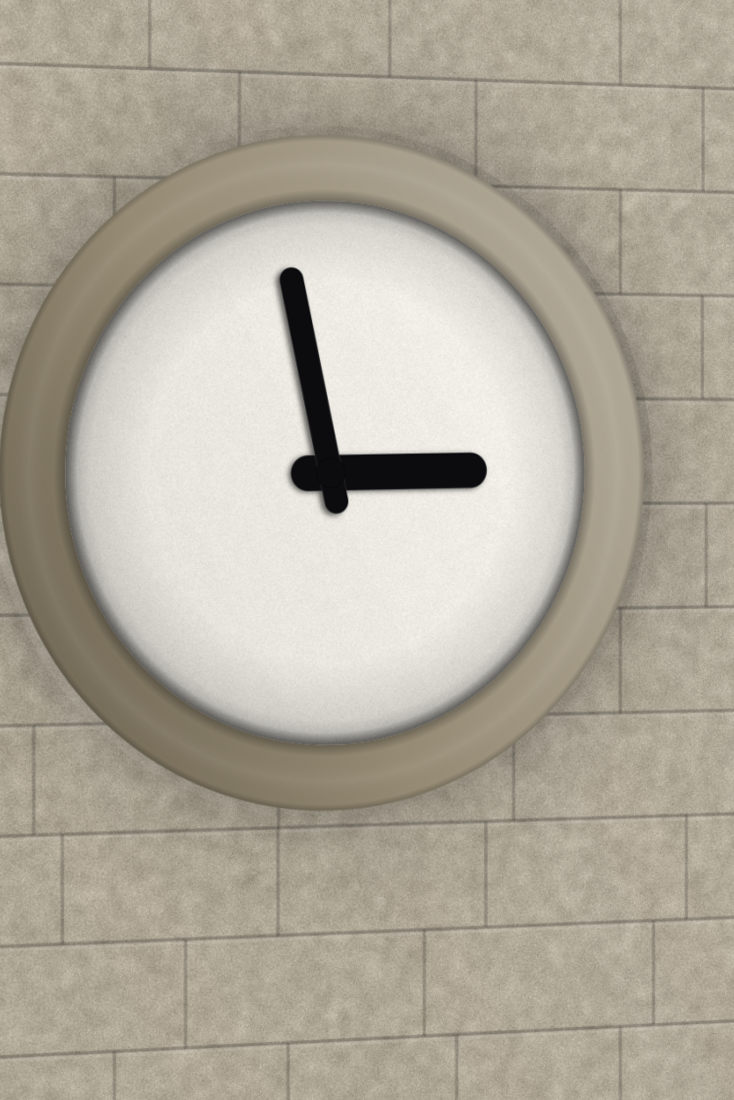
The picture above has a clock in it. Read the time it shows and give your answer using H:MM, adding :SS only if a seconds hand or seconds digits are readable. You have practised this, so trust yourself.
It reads 2:58
